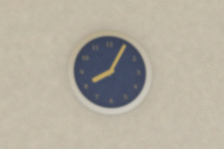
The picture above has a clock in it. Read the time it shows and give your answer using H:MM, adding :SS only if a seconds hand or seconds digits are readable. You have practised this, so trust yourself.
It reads 8:05
